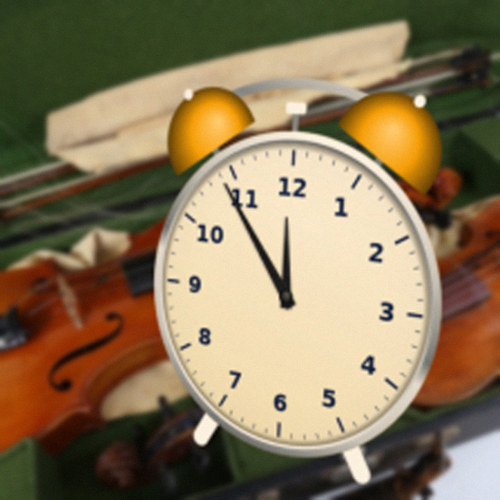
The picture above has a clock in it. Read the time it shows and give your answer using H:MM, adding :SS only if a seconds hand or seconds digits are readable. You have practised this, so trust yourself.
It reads 11:54
